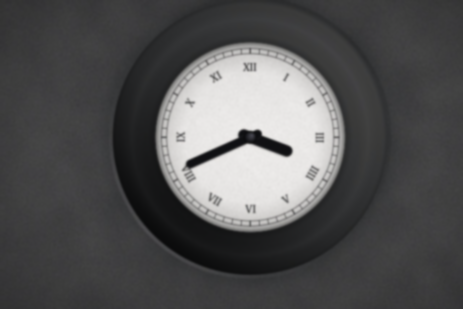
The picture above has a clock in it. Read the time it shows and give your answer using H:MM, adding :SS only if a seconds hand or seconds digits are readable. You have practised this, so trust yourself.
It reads 3:41
